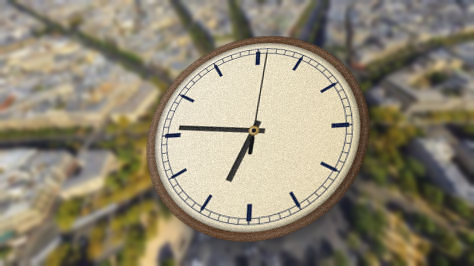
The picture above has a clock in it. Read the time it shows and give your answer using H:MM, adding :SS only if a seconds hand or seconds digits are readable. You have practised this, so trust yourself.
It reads 6:46:01
